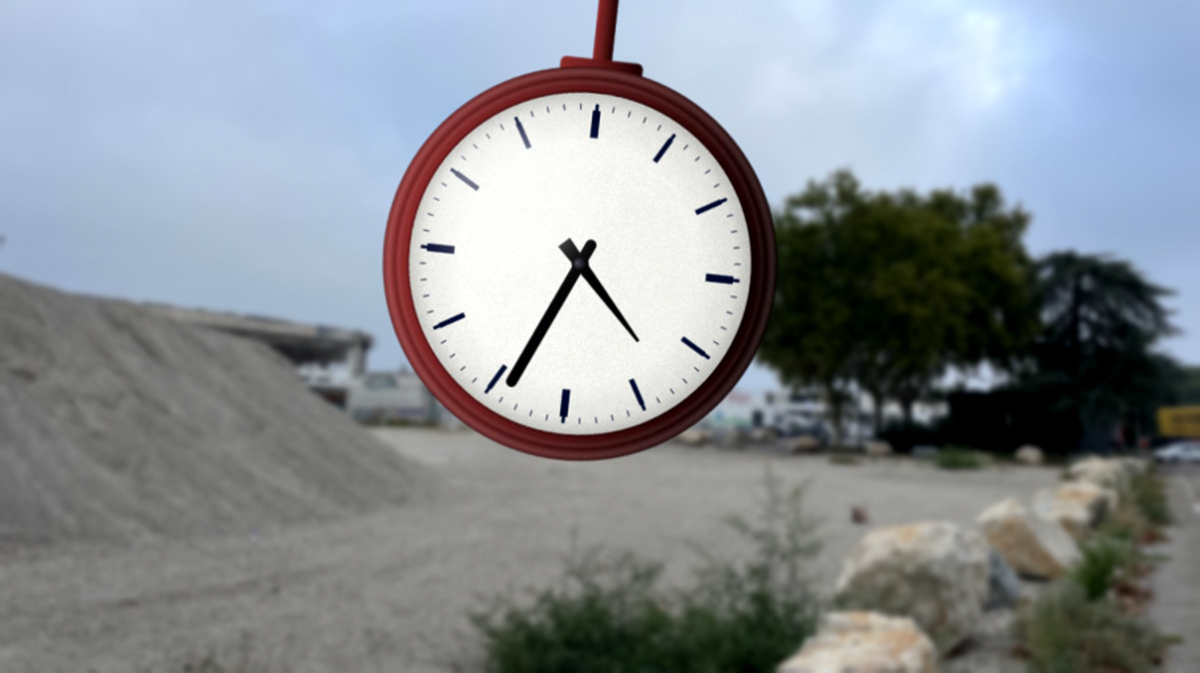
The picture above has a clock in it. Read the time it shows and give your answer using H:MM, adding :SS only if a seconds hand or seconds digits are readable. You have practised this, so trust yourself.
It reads 4:34
